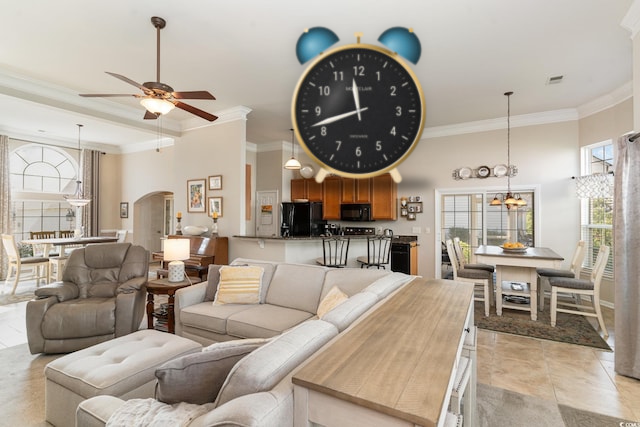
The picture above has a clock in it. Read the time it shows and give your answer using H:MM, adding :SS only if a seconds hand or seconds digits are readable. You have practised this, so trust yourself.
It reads 11:42
